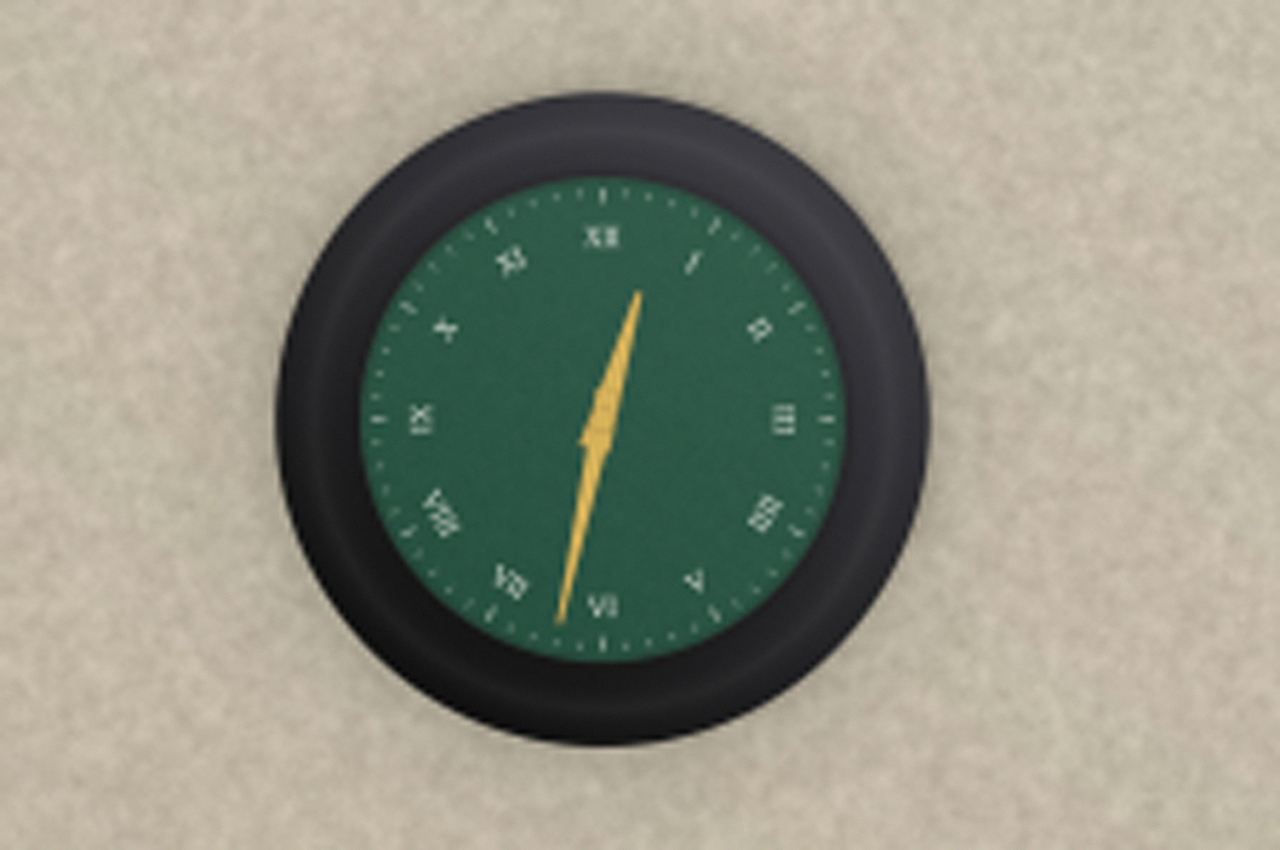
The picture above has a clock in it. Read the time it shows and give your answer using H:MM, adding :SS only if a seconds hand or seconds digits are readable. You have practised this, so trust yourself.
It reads 12:32
